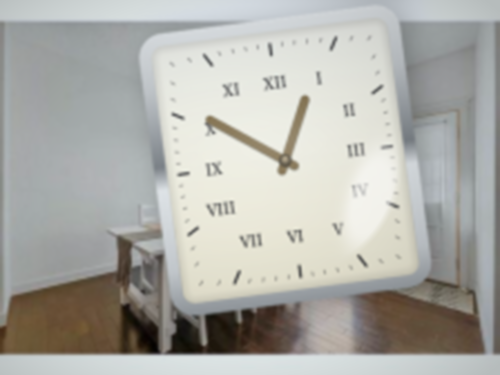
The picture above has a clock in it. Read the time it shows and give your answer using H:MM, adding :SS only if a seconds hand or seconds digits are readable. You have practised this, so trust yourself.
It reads 12:51
